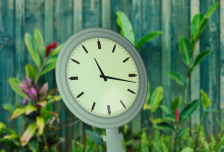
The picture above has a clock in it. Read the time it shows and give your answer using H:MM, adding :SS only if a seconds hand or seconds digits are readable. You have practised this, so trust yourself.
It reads 11:17
